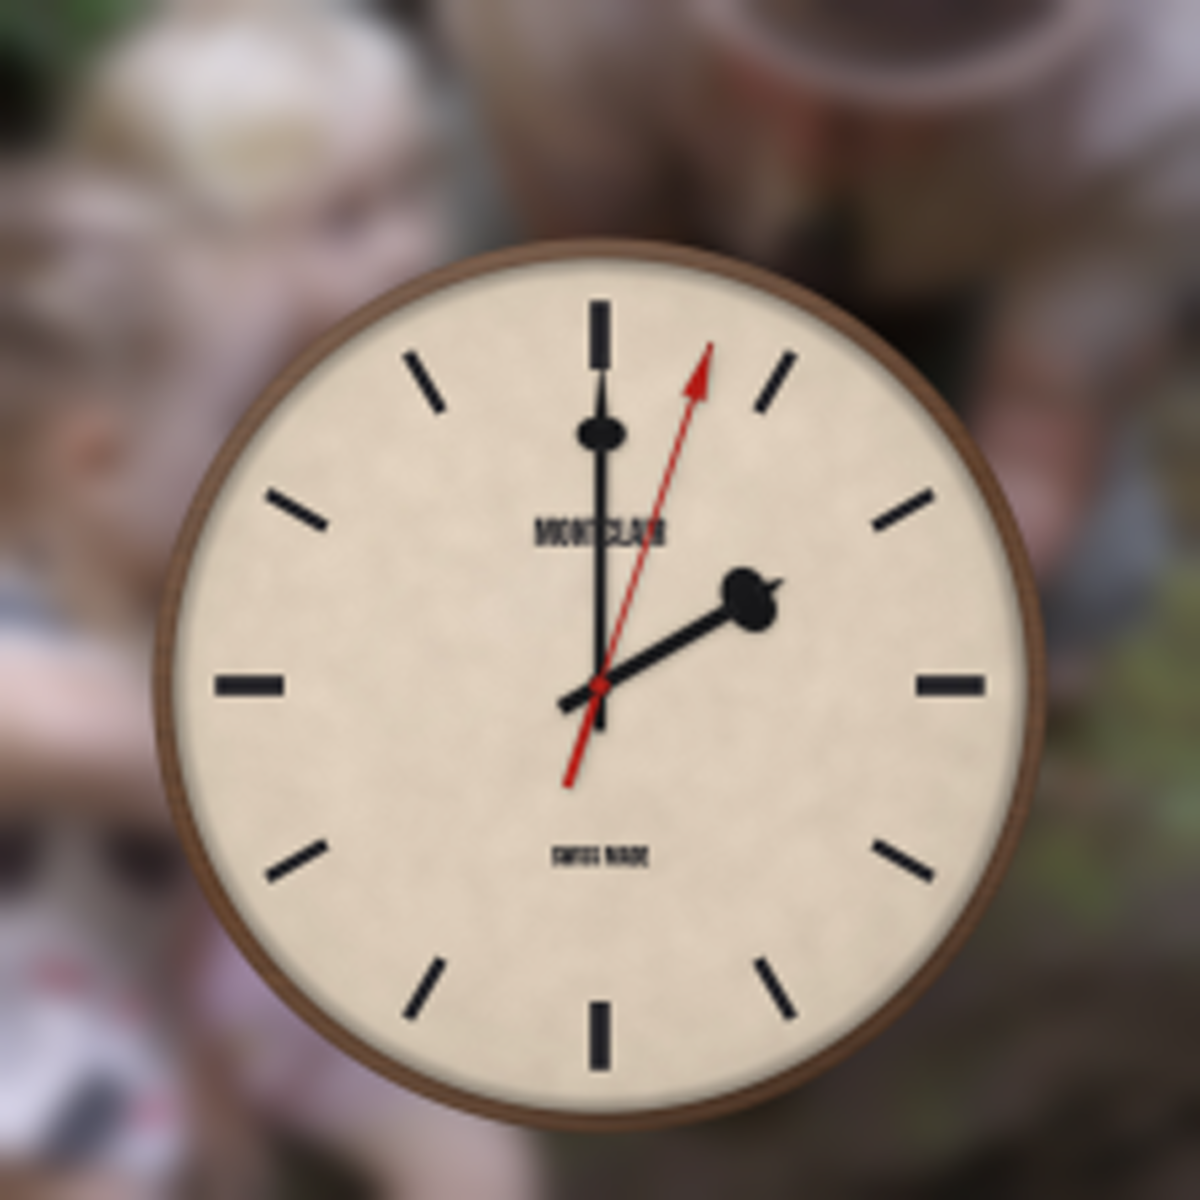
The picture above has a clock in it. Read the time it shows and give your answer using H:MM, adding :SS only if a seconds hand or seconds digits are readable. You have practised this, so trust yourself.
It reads 2:00:03
